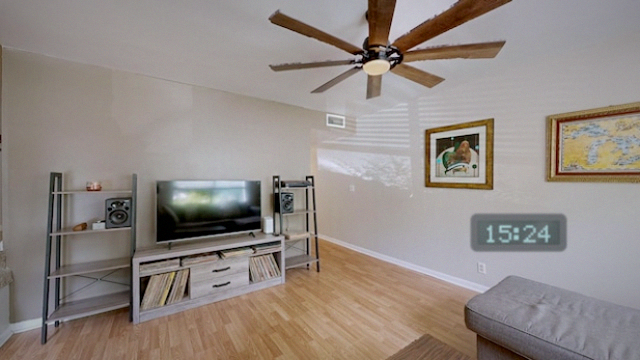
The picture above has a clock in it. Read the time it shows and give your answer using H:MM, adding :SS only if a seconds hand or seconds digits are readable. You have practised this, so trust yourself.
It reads 15:24
